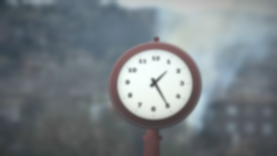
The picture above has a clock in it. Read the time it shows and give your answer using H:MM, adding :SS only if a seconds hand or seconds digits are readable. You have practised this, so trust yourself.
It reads 1:25
